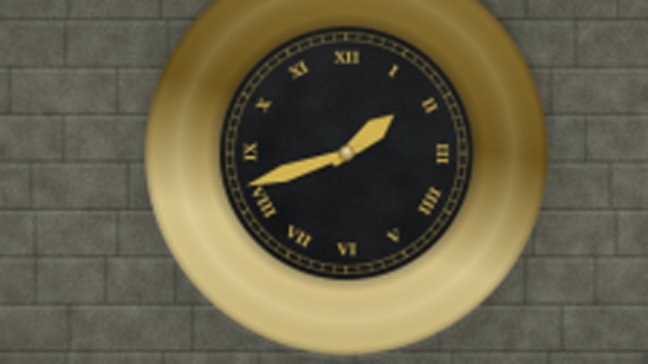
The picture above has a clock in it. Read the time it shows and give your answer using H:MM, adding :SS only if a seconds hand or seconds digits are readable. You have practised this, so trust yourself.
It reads 1:42
